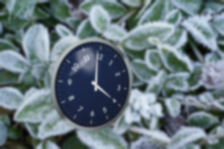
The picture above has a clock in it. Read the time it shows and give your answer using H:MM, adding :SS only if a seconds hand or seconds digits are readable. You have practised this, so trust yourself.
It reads 3:59
